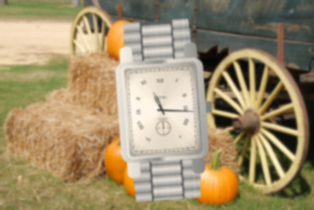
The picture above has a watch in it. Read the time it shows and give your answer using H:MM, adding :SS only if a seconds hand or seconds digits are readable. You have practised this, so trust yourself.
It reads 11:16
